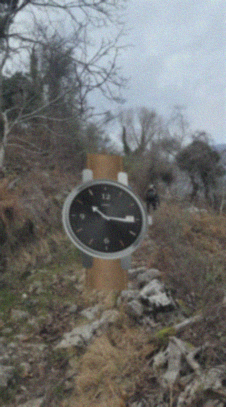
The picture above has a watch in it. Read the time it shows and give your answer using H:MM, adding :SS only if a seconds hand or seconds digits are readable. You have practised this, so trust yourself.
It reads 10:16
